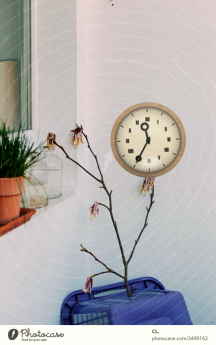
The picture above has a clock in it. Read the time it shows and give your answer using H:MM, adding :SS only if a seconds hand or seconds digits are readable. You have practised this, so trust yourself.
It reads 11:35
